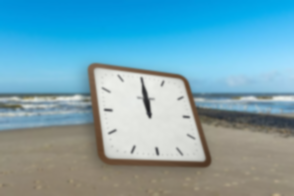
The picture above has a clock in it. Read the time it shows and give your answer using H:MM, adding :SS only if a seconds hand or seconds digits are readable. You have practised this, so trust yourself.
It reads 12:00
